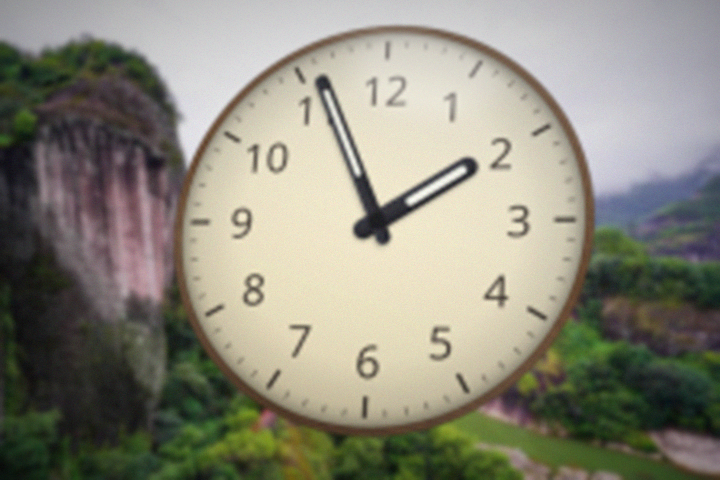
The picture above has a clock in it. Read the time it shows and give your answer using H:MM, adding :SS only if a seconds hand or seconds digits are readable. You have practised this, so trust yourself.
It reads 1:56
